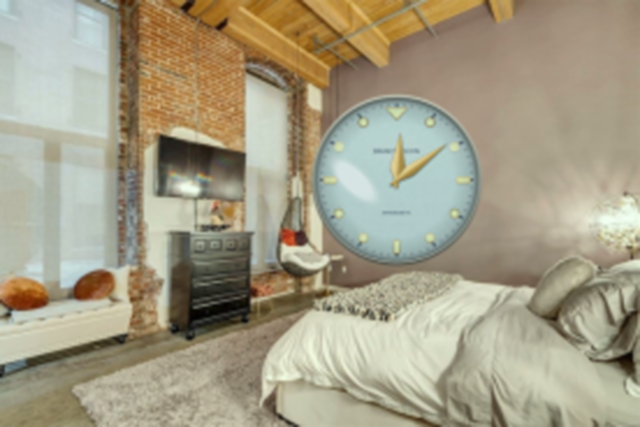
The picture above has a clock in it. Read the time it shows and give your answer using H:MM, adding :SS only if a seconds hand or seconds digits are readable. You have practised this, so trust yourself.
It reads 12:09
